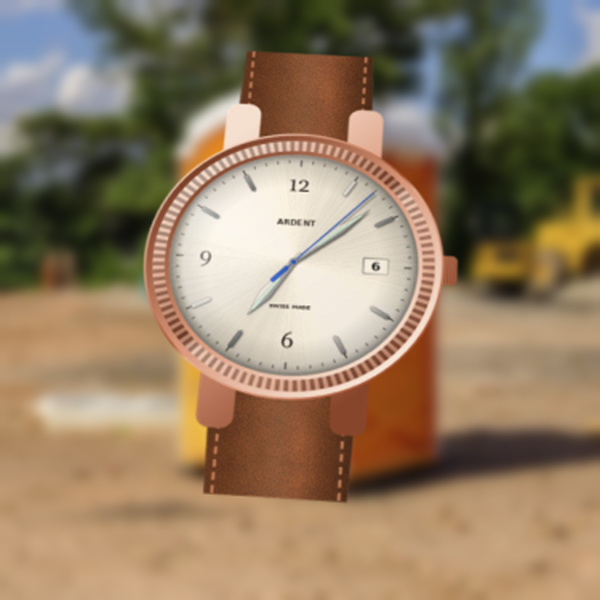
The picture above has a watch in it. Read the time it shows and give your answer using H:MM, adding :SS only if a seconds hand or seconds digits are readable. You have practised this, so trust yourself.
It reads 7:08:07
